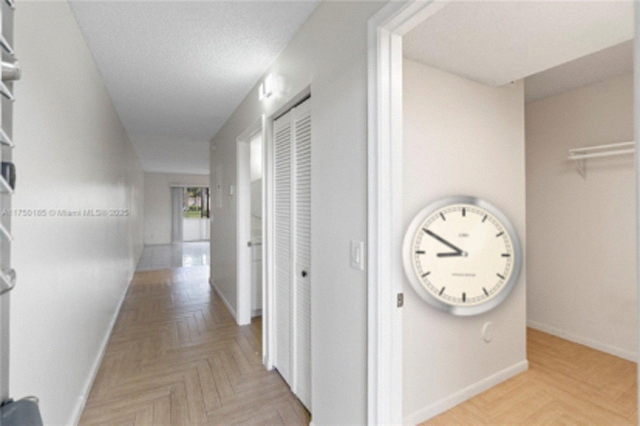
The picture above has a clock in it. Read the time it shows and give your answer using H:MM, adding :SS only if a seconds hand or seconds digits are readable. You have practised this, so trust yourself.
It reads 8:50
